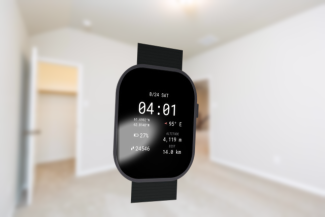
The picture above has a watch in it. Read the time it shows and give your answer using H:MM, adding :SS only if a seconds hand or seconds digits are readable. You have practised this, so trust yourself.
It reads 4:01
